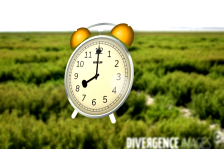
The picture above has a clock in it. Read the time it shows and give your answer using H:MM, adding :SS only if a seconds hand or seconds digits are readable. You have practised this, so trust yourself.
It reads 8:00
